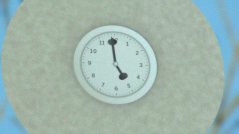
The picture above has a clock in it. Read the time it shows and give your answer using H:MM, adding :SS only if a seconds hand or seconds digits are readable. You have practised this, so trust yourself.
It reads 4:59
